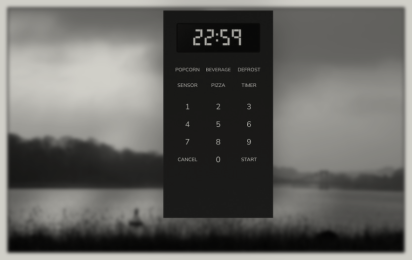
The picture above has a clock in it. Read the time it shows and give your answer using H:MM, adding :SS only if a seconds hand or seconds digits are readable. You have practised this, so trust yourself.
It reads 22:59
